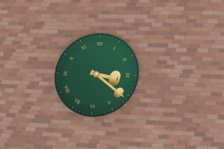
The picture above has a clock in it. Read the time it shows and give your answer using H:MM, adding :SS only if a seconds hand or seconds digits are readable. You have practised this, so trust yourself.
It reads 3:21
